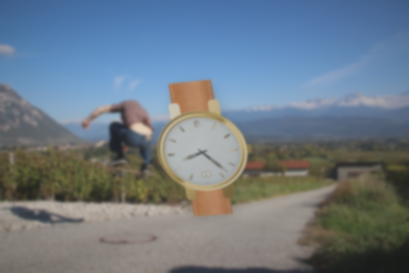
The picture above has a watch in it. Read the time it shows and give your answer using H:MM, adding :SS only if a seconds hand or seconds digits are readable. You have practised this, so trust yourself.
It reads 8:23
